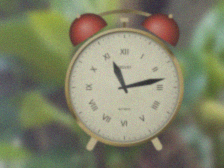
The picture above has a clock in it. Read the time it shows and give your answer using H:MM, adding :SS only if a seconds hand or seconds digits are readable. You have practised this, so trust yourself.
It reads 11:13
